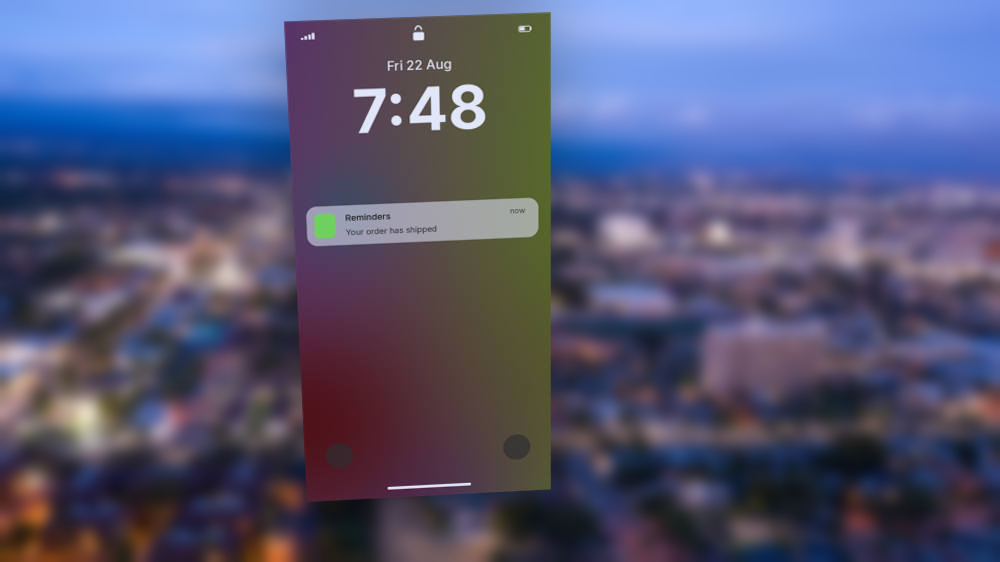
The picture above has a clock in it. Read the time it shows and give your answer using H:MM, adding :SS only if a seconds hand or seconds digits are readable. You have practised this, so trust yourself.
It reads 7:48
